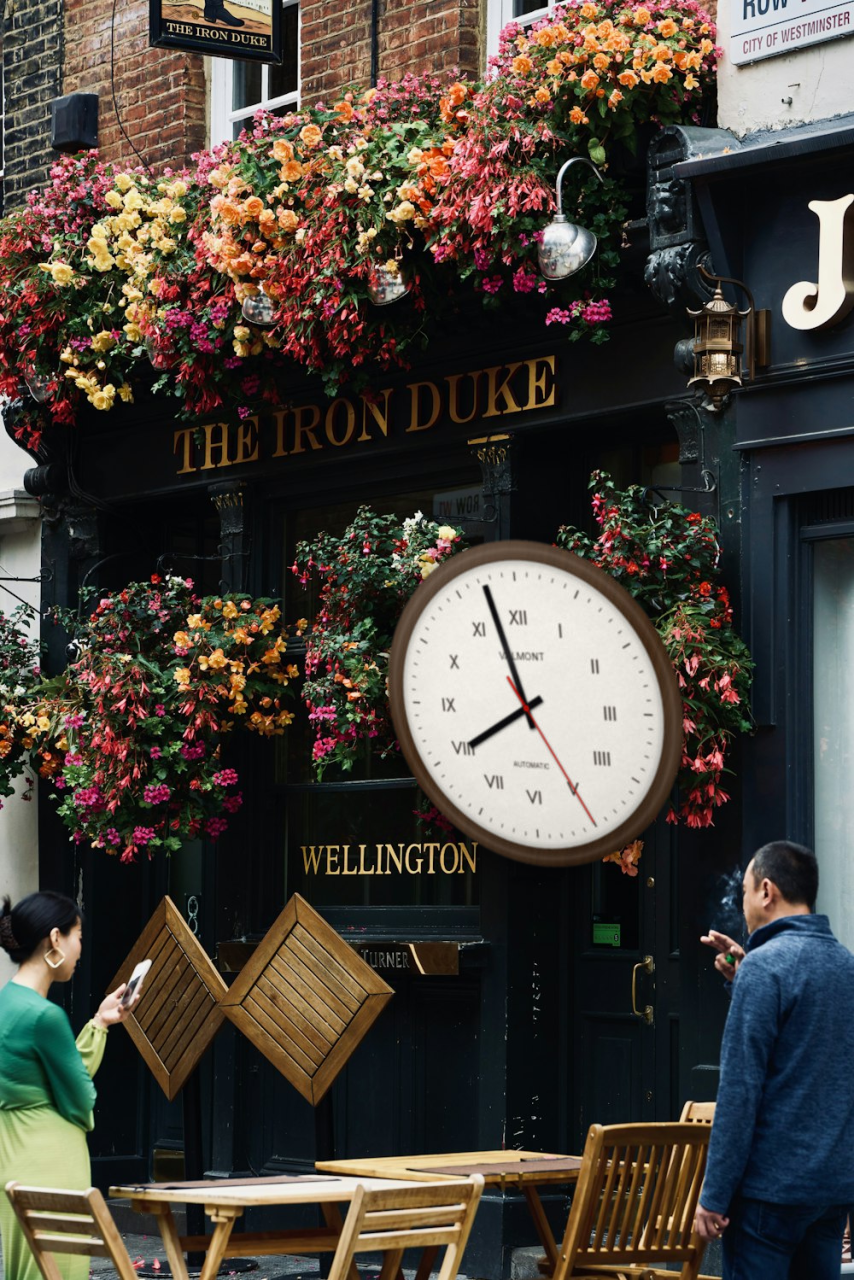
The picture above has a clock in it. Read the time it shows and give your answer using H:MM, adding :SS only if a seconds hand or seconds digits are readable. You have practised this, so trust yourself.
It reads 7:57:25
